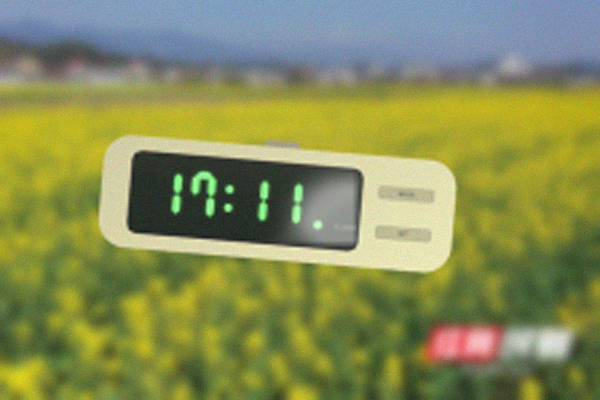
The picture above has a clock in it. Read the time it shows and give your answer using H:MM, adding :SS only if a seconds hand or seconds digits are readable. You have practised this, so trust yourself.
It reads 17:11
